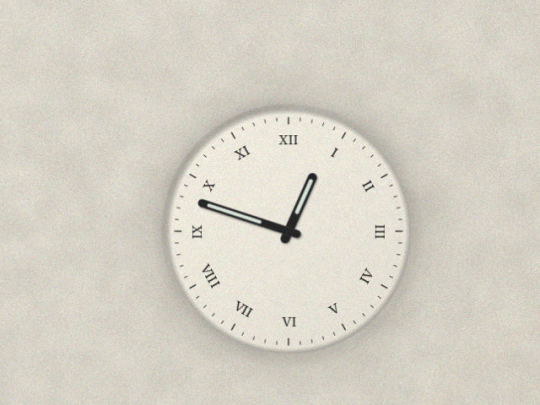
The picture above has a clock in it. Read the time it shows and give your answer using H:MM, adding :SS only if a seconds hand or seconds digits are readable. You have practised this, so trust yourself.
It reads 12:48
